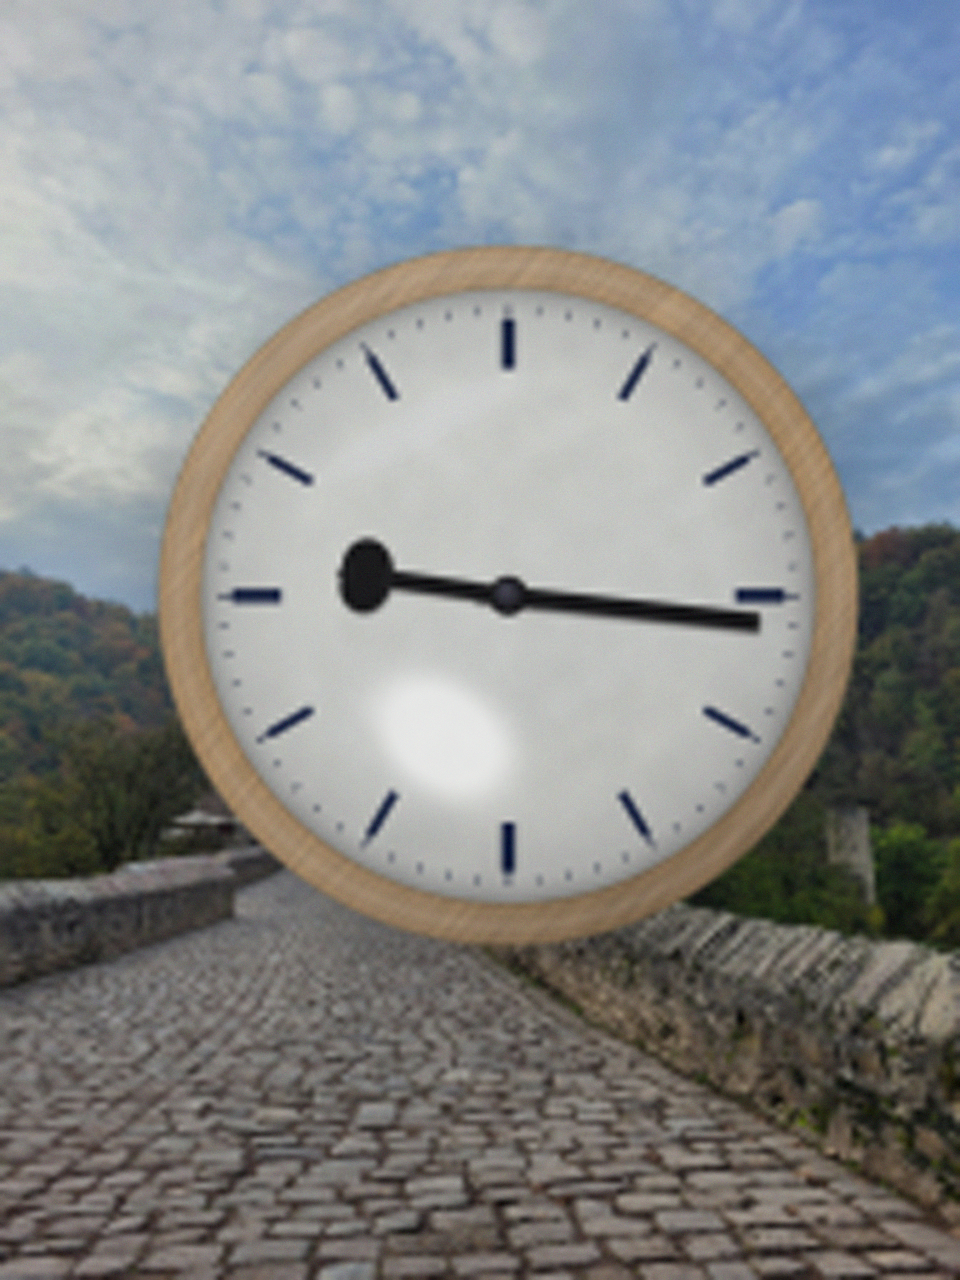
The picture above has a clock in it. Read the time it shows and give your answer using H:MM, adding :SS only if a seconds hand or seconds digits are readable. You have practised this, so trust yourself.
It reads 9:16
